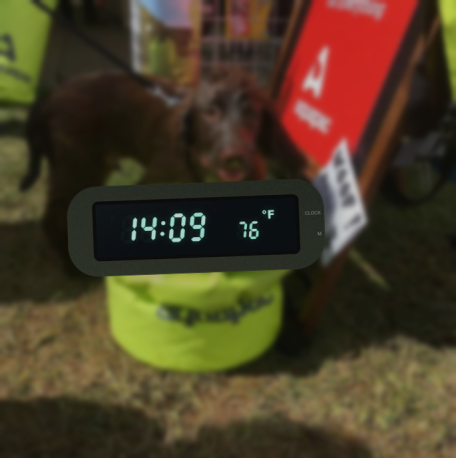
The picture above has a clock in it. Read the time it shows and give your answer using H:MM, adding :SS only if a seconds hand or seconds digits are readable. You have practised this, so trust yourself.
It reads 14:09
